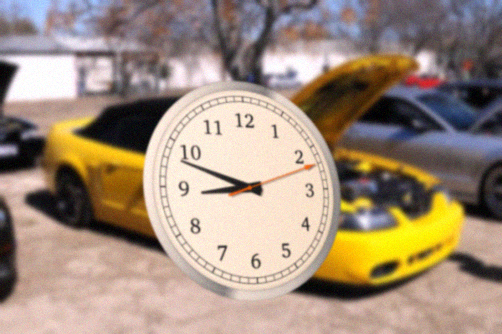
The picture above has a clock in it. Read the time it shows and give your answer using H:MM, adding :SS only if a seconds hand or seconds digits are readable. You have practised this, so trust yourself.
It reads 8:48:12
